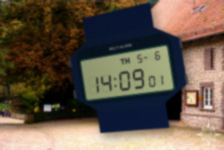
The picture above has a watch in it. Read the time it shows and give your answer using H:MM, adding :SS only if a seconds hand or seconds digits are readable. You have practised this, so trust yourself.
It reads 14:09
